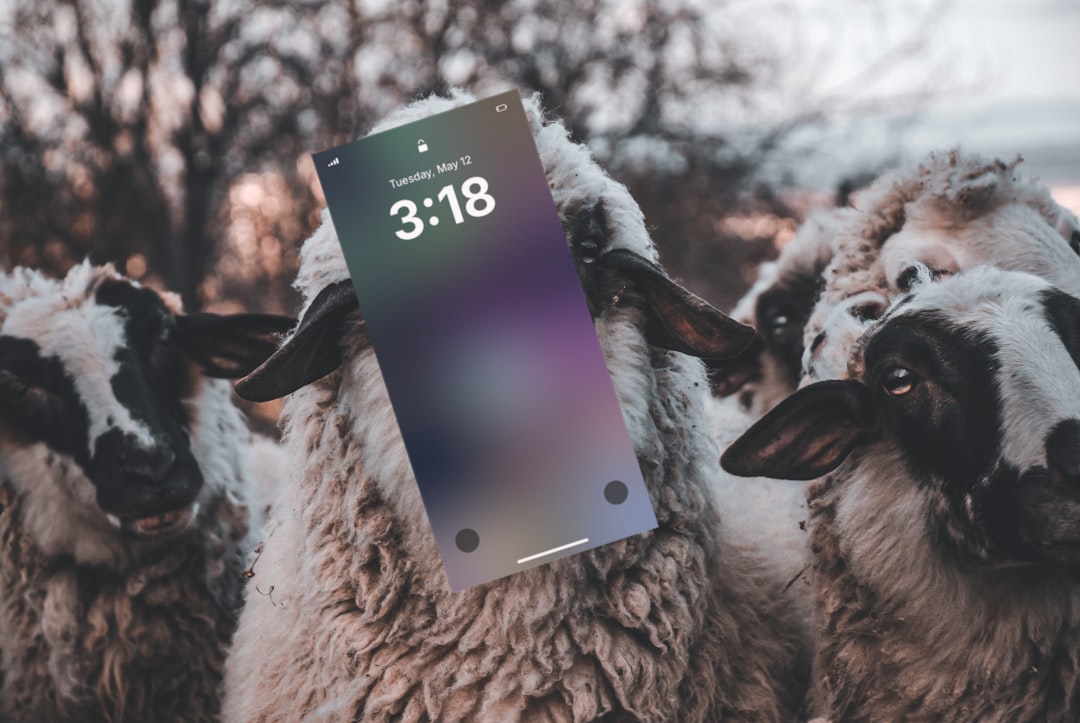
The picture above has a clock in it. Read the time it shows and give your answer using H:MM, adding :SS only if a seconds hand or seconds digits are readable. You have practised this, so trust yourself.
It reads 3:18
